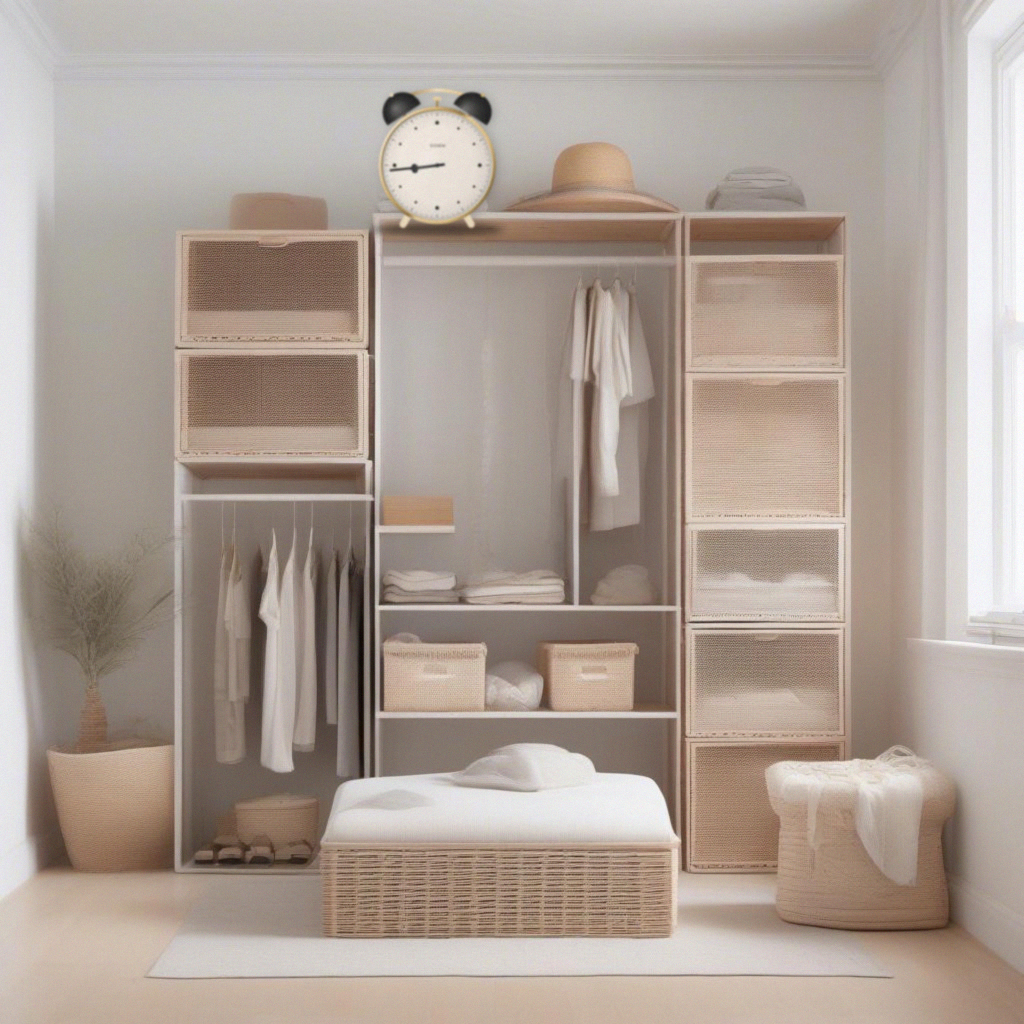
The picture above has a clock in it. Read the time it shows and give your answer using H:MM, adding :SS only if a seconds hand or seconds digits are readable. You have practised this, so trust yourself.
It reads 8:44
